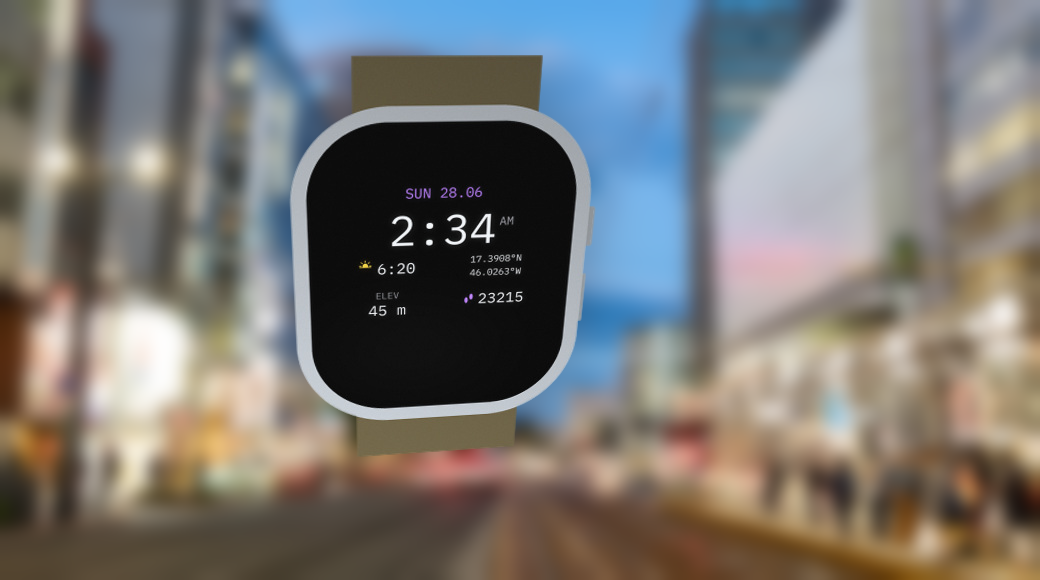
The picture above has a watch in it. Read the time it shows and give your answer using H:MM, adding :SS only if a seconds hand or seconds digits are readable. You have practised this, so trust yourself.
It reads 2:34
